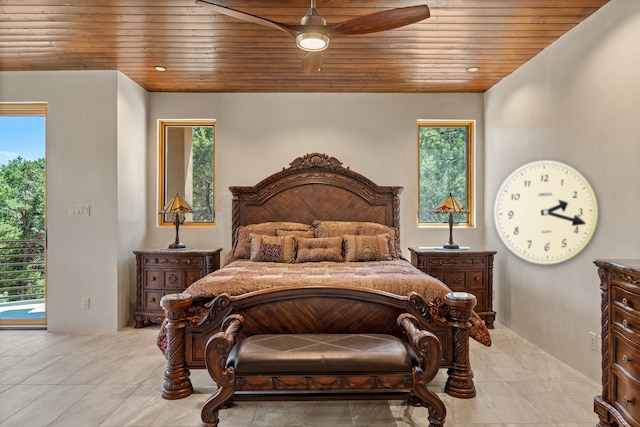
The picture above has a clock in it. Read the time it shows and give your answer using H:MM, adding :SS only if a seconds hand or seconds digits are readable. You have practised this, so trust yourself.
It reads 2:18
